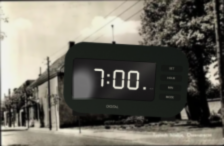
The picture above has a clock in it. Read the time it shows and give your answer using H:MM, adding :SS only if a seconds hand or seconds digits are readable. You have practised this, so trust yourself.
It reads 7:00
